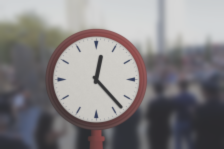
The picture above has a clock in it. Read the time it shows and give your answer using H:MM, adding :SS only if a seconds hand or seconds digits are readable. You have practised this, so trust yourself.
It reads 12:23
